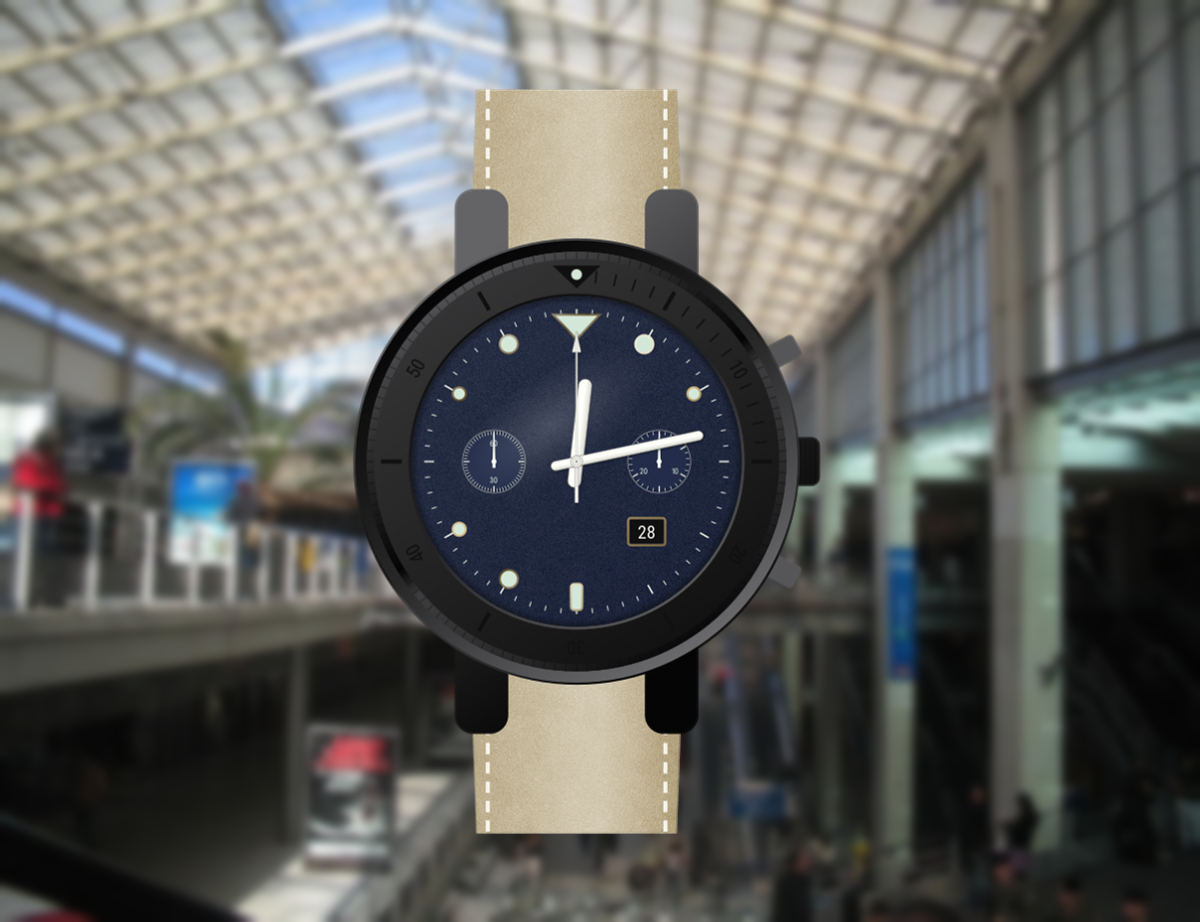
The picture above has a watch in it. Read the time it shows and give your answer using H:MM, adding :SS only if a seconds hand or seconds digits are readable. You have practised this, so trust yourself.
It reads 12:13
